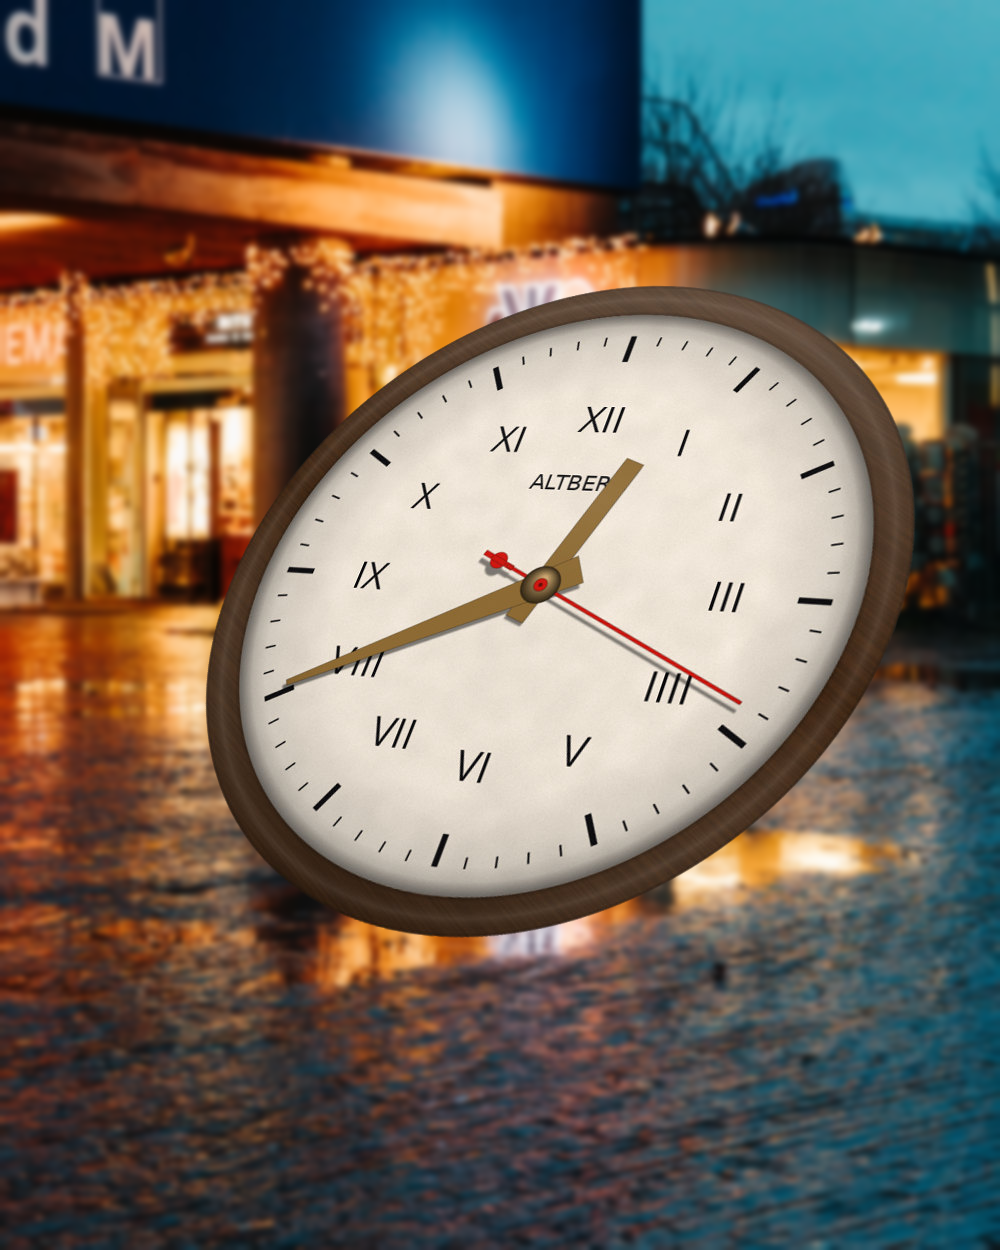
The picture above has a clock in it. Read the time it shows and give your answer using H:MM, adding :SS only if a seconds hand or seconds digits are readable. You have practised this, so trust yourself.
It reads 12:40:19
